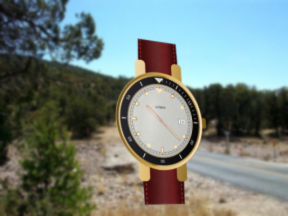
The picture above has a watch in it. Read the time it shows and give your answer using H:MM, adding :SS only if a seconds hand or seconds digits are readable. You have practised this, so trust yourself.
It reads 10:22
